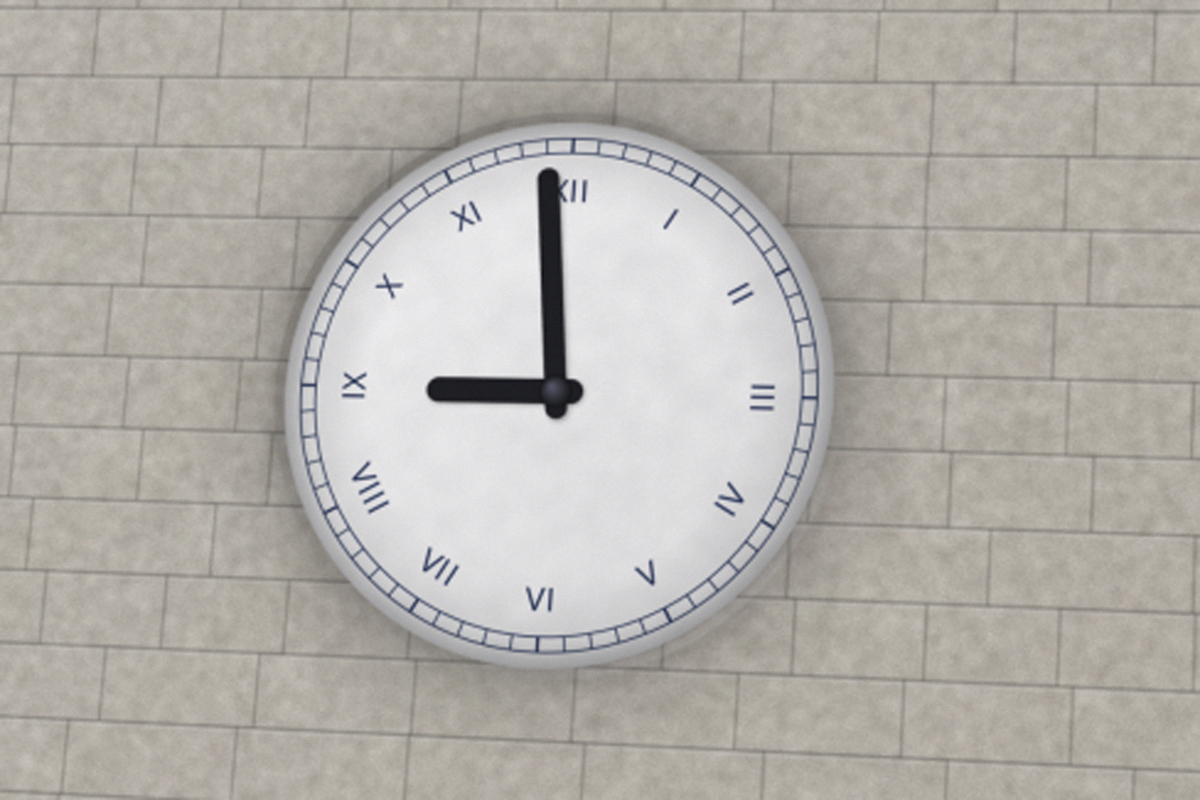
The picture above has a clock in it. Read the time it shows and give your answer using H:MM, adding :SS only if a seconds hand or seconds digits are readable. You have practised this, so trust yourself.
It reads 8:59
